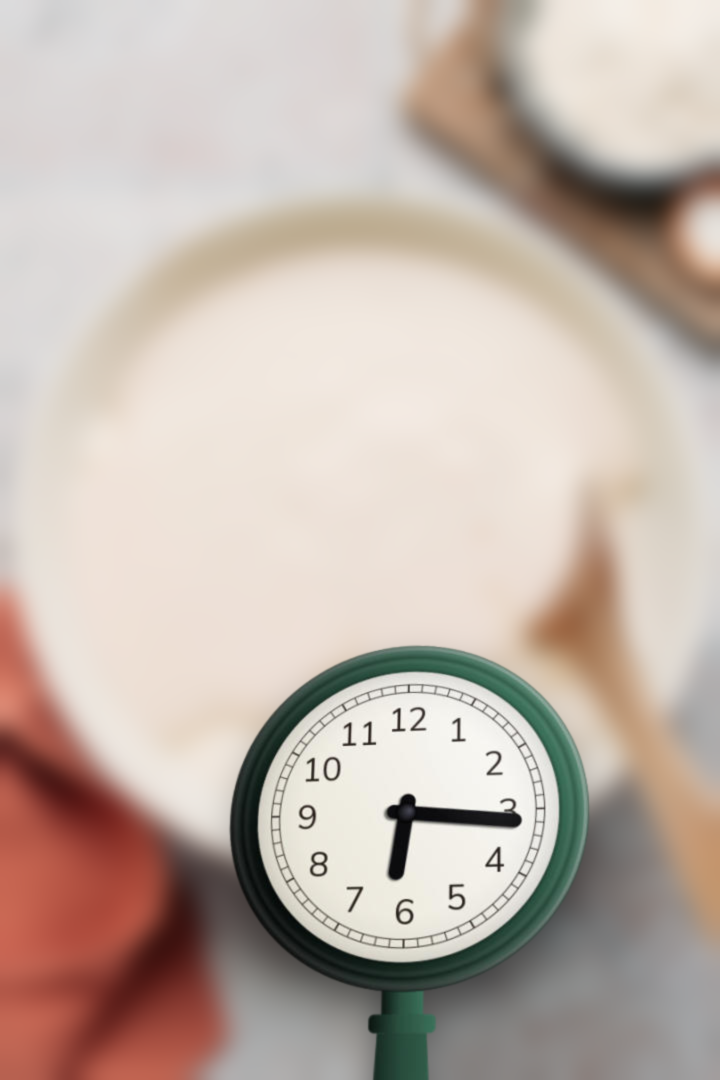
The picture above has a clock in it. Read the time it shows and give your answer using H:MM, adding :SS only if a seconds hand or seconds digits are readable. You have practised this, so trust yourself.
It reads 6:16
